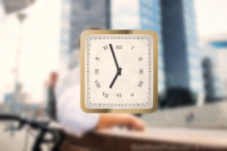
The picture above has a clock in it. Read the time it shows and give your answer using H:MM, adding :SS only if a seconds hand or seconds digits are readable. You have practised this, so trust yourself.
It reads 6:57
